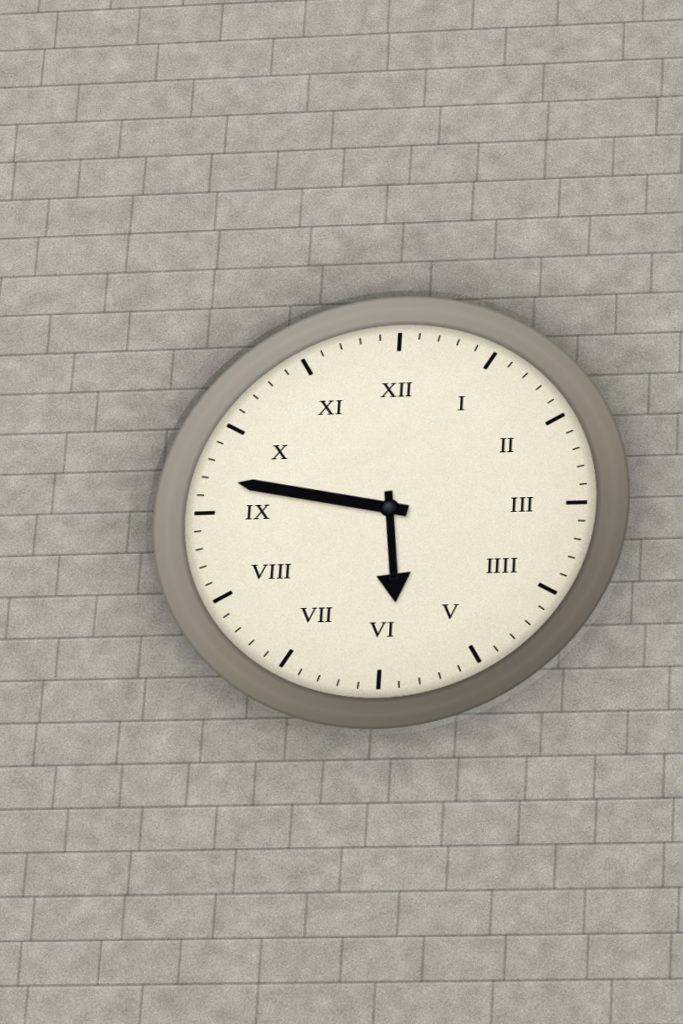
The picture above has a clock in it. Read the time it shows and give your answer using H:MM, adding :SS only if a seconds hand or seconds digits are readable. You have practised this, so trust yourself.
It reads 5:47
